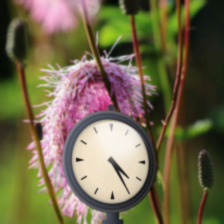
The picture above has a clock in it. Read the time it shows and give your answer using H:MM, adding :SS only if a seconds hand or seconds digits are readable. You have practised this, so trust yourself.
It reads 4:25
